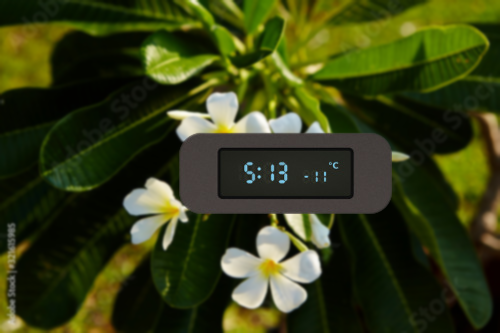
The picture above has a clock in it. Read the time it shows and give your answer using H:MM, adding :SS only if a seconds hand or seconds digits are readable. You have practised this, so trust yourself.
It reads 5:13
